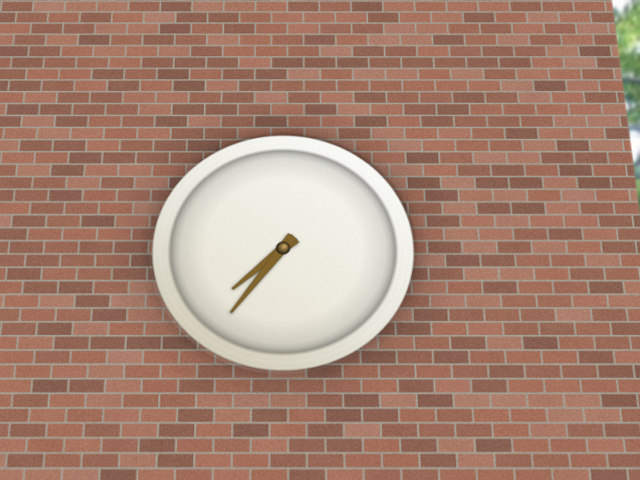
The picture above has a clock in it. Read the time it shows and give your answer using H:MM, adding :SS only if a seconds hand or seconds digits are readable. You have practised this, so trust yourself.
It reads 7:36
